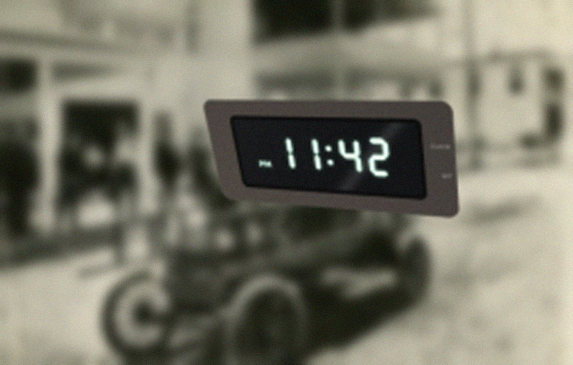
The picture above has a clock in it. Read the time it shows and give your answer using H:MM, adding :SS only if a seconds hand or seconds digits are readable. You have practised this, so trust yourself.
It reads 11:42
